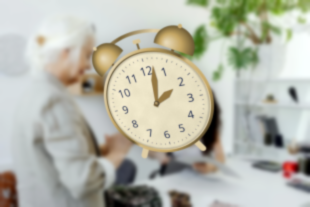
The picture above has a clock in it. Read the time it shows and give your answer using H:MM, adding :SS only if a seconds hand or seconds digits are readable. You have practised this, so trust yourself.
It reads 2:02
